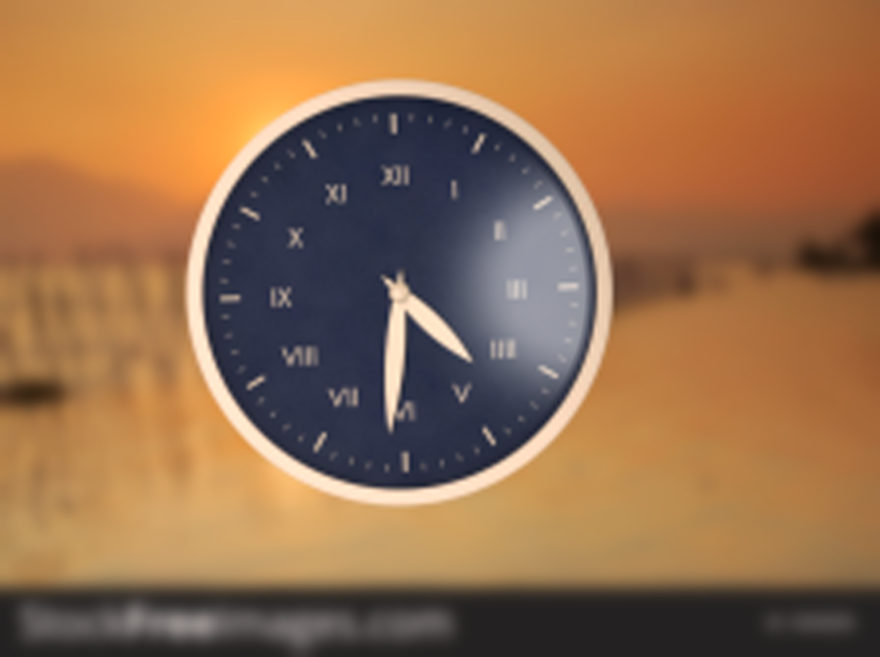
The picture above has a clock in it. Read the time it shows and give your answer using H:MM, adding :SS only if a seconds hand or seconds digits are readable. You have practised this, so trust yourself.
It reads 4:31
